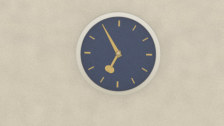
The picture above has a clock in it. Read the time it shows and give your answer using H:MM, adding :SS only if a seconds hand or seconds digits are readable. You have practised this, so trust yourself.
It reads 6:55
